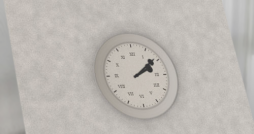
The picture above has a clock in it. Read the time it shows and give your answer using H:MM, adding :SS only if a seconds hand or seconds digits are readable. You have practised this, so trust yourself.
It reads 2:09
